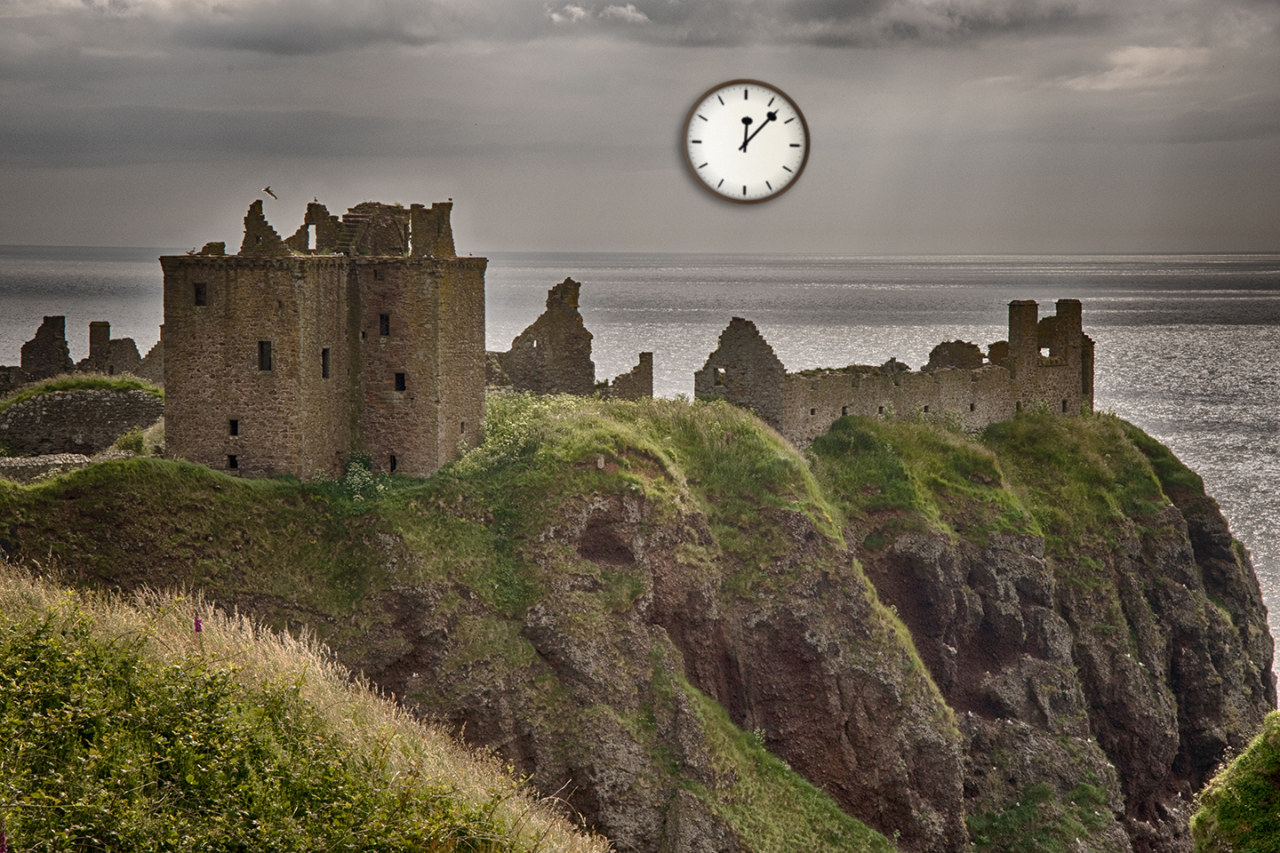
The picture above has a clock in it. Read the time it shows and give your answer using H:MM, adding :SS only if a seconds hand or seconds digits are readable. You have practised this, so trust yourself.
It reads 12:07
